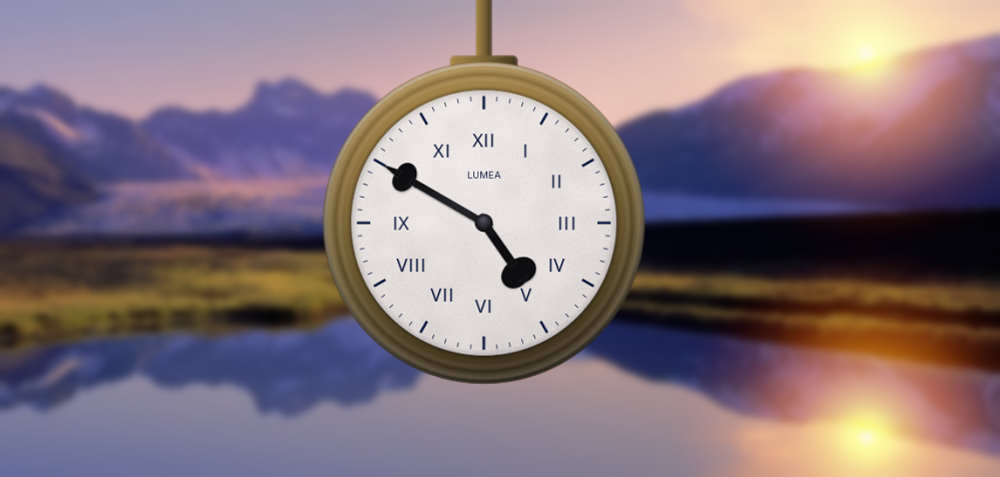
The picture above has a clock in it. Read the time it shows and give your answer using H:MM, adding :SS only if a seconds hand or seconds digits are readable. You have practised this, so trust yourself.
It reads 4:50
